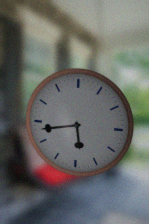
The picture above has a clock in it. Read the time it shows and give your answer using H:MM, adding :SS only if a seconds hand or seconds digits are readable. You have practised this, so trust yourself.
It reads 5:43
